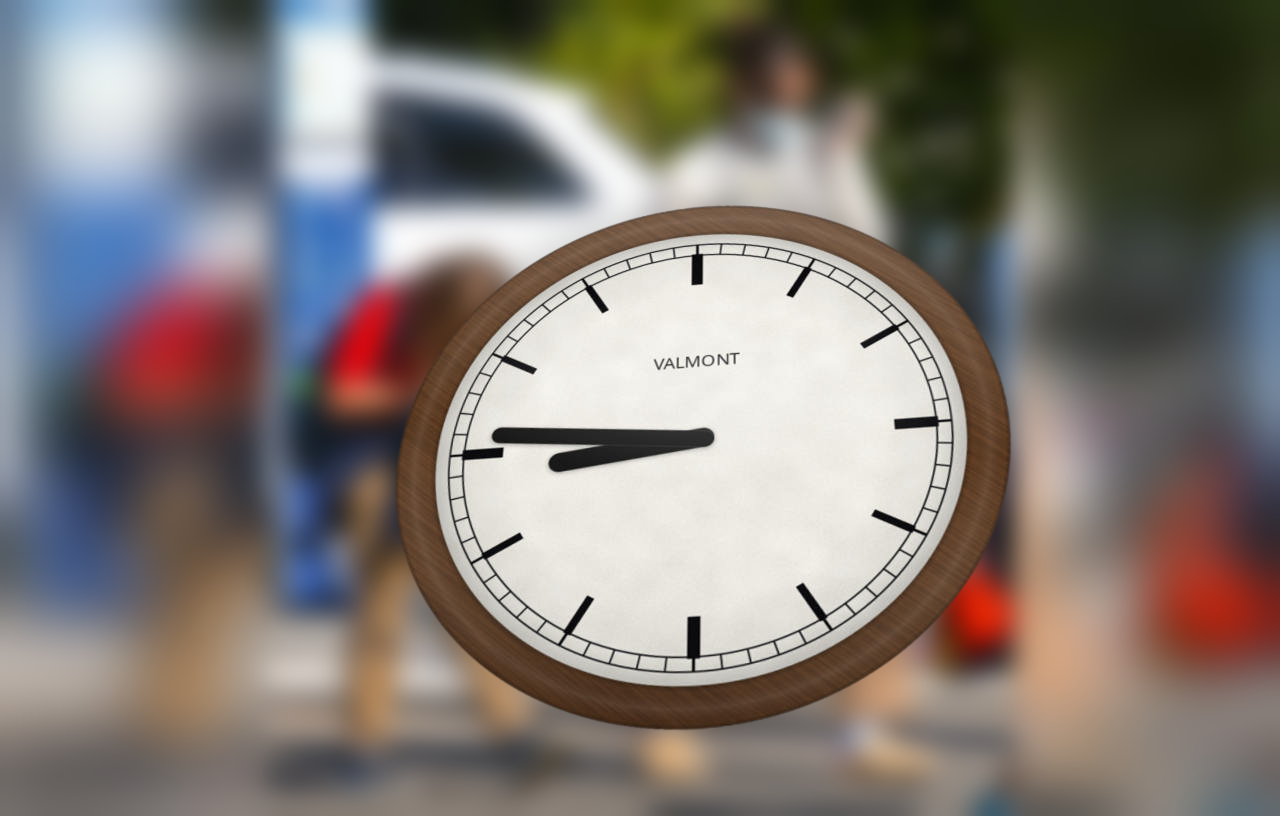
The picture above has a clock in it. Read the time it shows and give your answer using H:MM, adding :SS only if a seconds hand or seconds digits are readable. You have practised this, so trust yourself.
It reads 8:46
